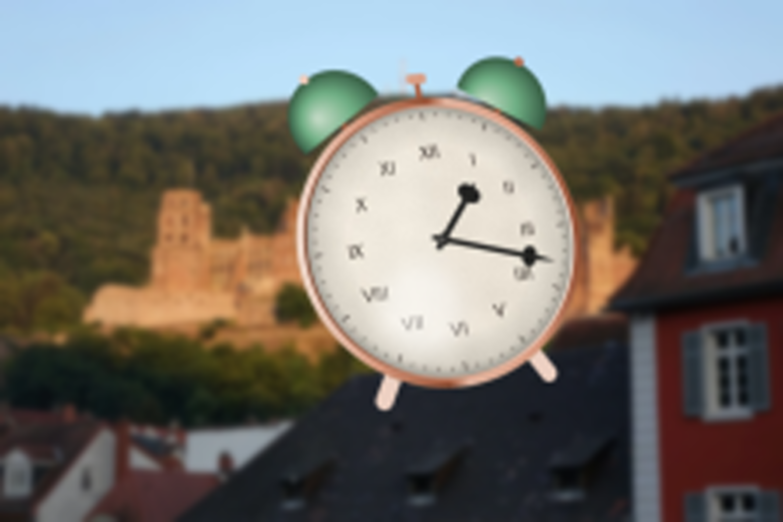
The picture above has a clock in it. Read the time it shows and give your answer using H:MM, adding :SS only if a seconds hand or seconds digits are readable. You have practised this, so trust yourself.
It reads 1:18
